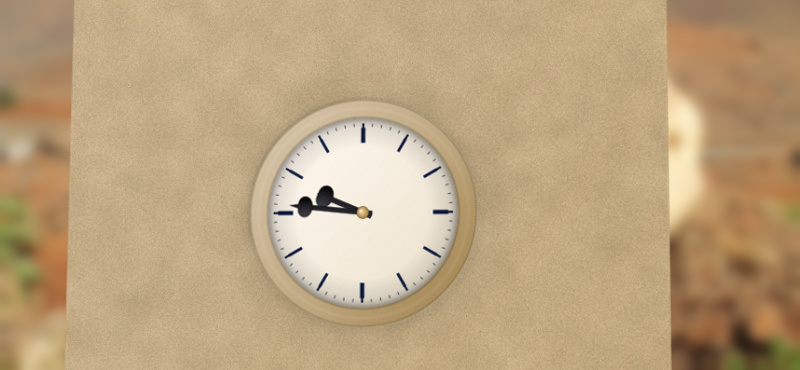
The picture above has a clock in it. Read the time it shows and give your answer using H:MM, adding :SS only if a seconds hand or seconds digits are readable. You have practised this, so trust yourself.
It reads 9:46
